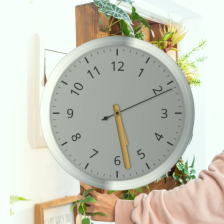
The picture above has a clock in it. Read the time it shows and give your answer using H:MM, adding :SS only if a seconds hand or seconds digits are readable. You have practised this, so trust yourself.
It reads 5:28:11
